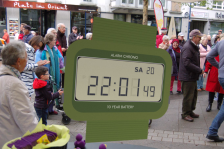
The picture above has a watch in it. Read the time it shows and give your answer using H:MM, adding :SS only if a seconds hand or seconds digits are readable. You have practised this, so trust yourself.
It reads 22:01:49
